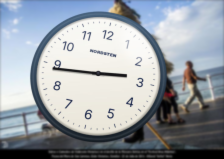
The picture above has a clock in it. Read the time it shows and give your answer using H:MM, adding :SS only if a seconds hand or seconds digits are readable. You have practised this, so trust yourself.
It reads 2:44
